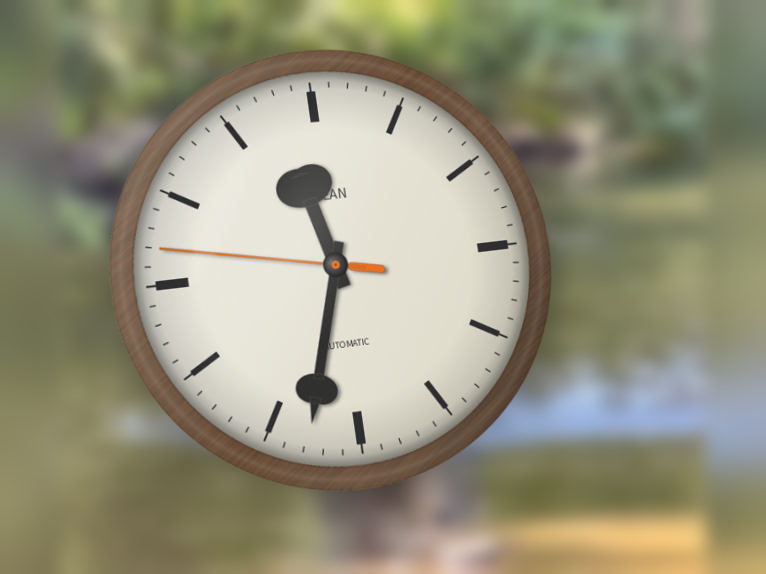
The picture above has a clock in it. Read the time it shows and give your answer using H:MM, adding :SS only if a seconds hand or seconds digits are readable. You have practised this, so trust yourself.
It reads 11:32:47
